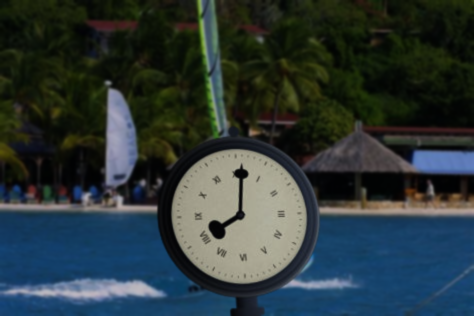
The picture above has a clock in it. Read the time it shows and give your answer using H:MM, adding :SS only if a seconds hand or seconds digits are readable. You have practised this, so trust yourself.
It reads 8:01
